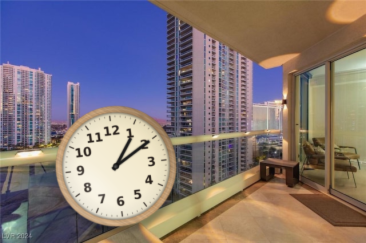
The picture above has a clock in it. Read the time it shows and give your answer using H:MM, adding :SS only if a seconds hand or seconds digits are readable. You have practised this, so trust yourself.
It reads 1:10
